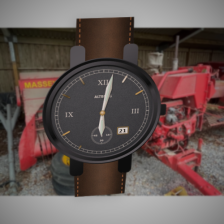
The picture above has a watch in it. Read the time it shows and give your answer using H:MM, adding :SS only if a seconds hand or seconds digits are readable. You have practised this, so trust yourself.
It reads 6:02
